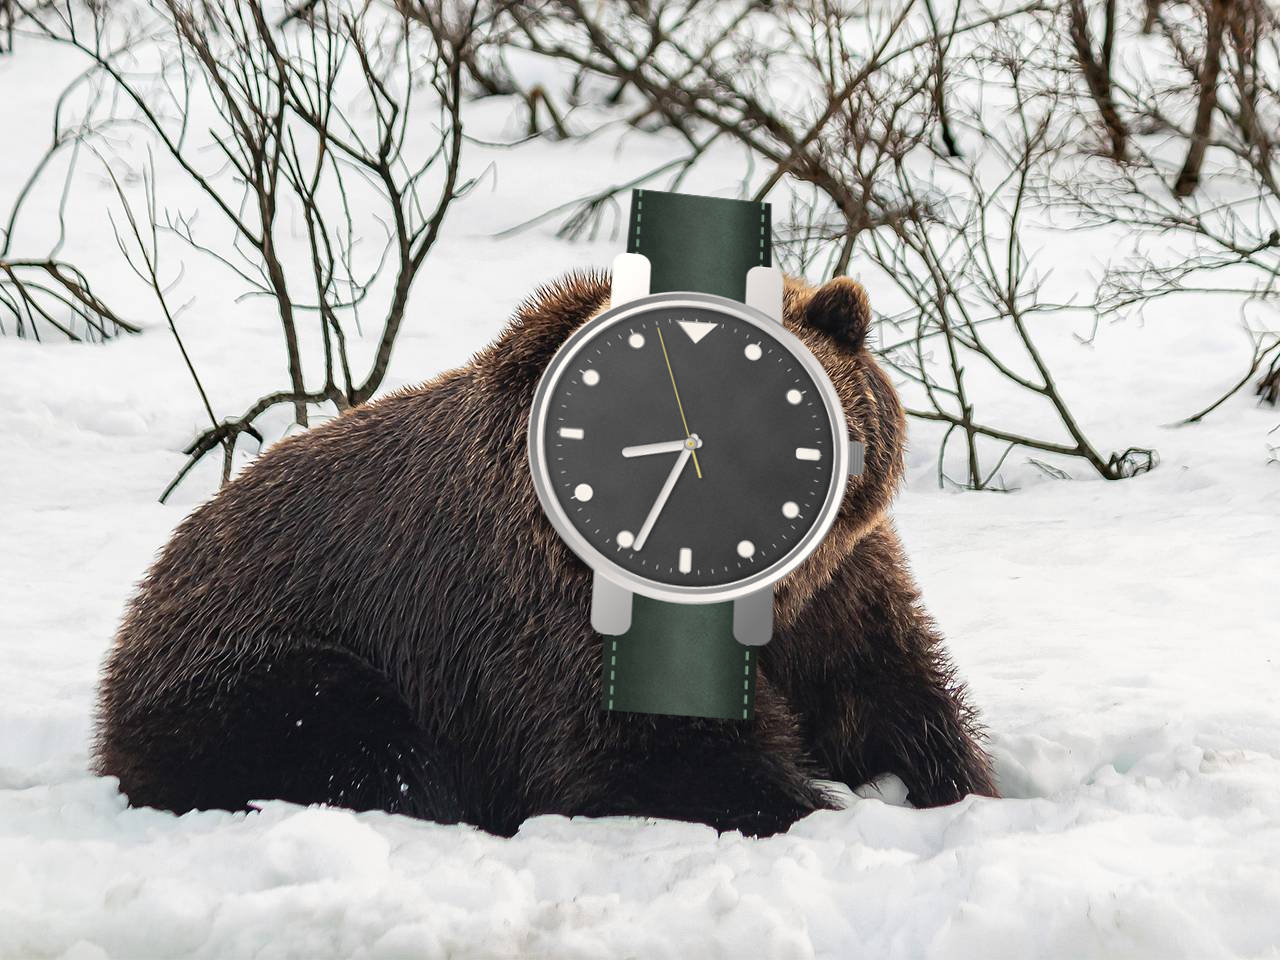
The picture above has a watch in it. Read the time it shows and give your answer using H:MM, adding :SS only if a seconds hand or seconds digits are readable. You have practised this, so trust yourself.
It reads 8:33:57
